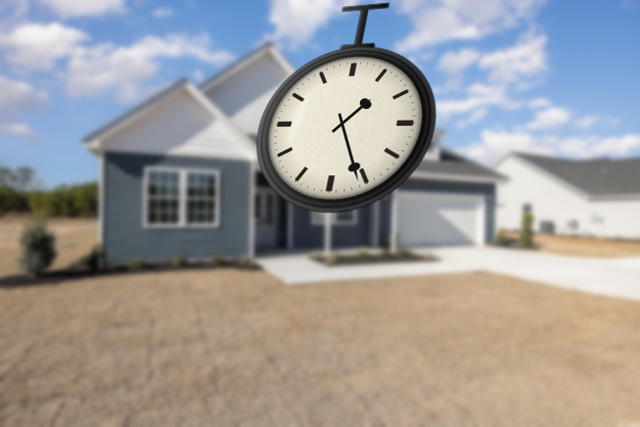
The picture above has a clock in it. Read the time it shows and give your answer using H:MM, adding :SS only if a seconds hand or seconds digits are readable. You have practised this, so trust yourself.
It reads 1:26
